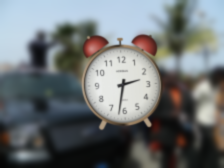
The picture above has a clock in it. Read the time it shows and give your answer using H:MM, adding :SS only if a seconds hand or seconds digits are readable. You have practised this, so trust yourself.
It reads 2:32
